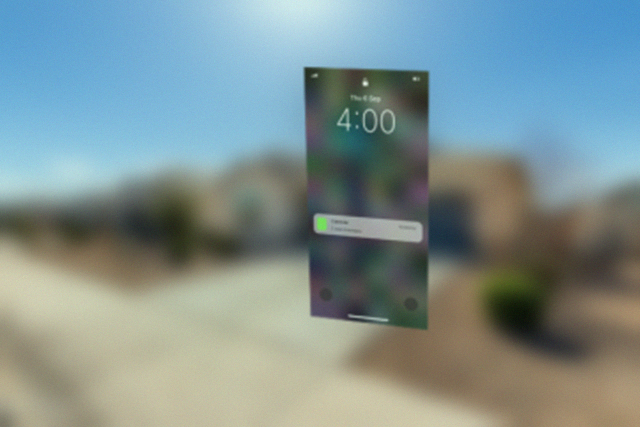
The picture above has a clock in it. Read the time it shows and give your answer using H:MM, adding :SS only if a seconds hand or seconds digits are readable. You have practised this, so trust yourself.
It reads 4:00
